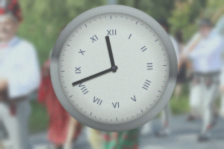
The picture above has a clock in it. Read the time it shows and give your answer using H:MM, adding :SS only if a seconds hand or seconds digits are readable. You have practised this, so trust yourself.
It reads 11:42
